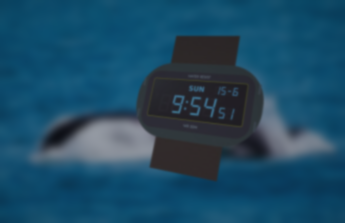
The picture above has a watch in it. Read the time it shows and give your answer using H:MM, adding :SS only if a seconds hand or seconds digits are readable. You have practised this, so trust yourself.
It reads 9:54
